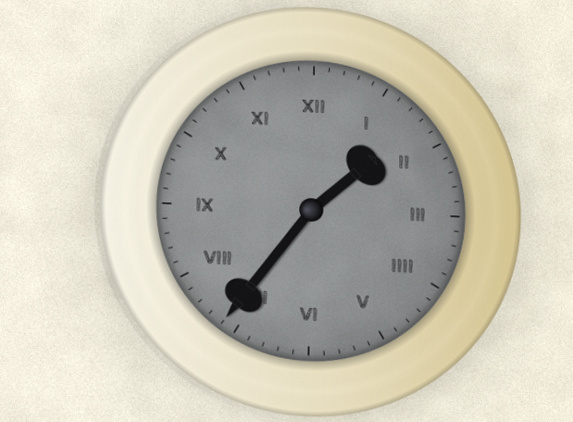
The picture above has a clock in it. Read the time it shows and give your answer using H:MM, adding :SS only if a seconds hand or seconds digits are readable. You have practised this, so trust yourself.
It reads 1:36
